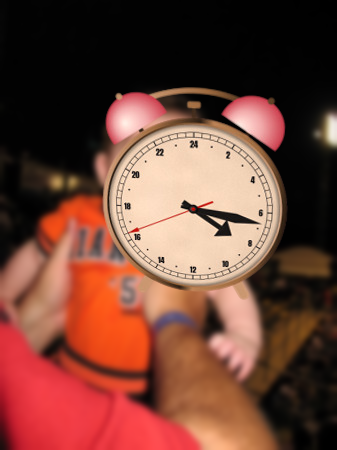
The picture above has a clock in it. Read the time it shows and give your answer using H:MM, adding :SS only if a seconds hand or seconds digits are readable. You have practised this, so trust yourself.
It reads 8:16:41
